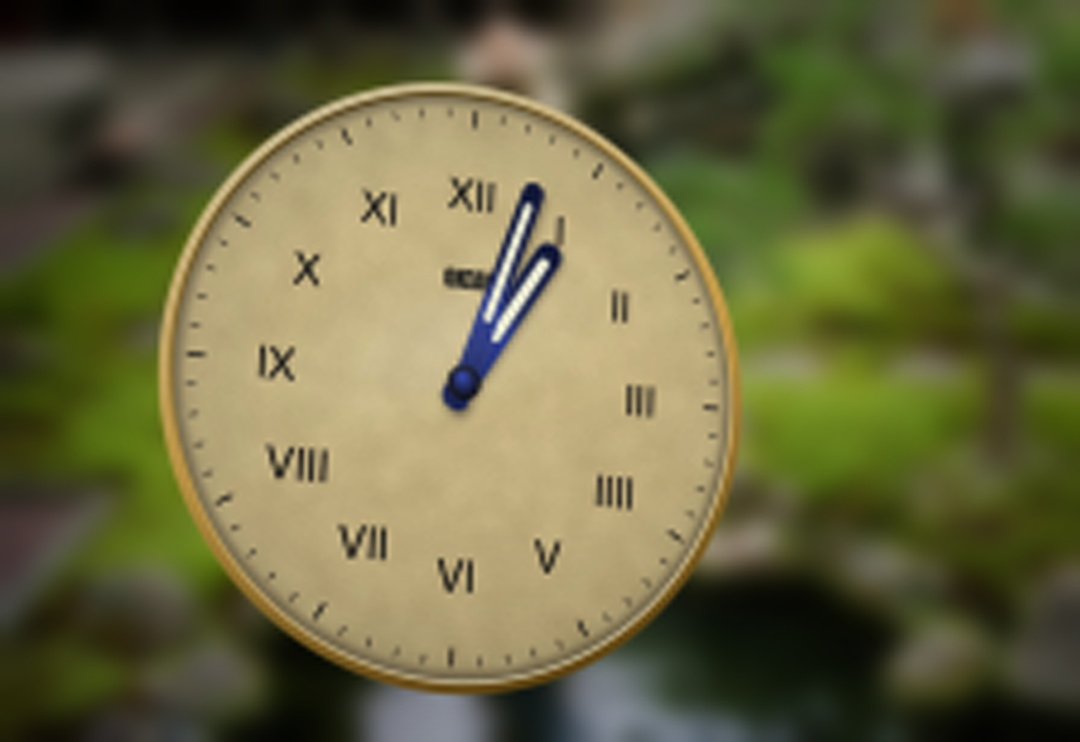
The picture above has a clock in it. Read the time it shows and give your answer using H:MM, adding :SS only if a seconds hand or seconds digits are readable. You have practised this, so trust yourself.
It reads 1:03
